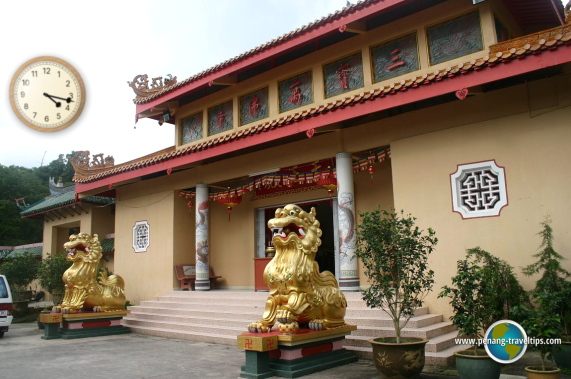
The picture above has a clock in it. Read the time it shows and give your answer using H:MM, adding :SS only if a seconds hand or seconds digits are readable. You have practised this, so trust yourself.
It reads 4:17
